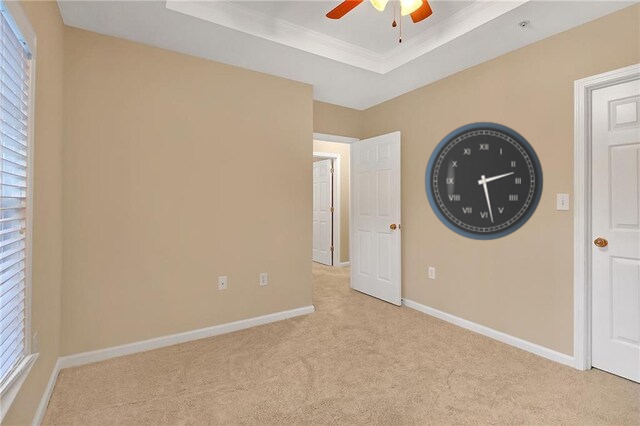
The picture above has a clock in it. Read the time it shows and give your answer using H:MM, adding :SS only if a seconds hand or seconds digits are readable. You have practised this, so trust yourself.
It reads 2:28
